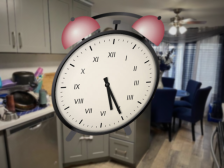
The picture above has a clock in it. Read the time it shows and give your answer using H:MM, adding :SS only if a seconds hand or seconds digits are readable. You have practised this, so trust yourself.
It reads 5:25
